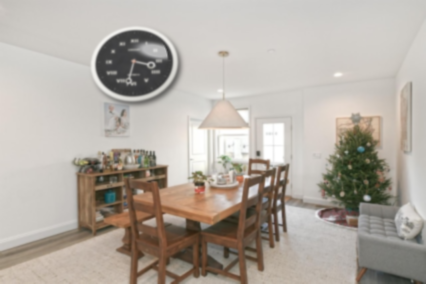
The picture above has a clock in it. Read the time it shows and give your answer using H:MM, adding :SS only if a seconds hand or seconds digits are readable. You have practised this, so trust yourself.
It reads 3:32
